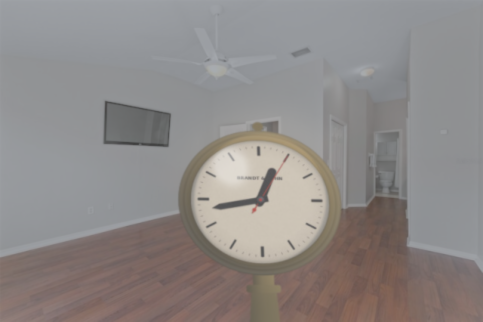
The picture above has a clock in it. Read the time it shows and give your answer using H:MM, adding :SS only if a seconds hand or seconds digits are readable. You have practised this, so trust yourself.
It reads 12:43:05
